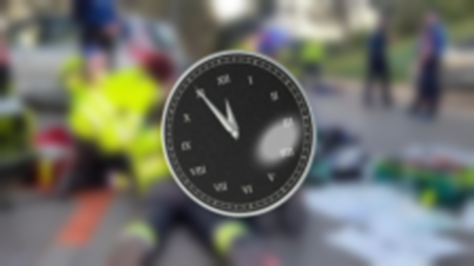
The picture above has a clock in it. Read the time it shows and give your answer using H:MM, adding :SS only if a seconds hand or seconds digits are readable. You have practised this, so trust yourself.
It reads 11:55
